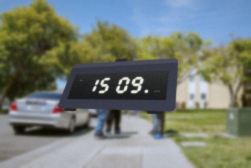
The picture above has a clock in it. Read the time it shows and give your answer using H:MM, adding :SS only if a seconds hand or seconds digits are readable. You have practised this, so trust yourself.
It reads 15:09
